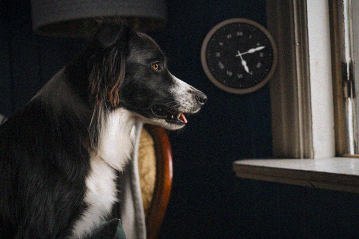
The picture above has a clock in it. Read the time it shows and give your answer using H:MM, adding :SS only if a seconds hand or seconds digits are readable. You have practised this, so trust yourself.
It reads 5:12
